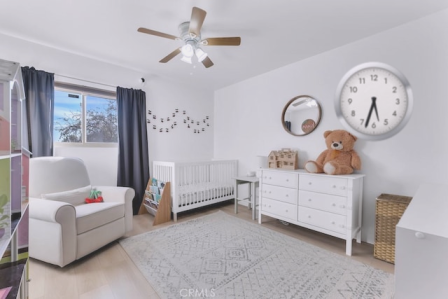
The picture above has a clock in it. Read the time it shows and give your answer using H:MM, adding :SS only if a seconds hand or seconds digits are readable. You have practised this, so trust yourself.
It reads 5:33
